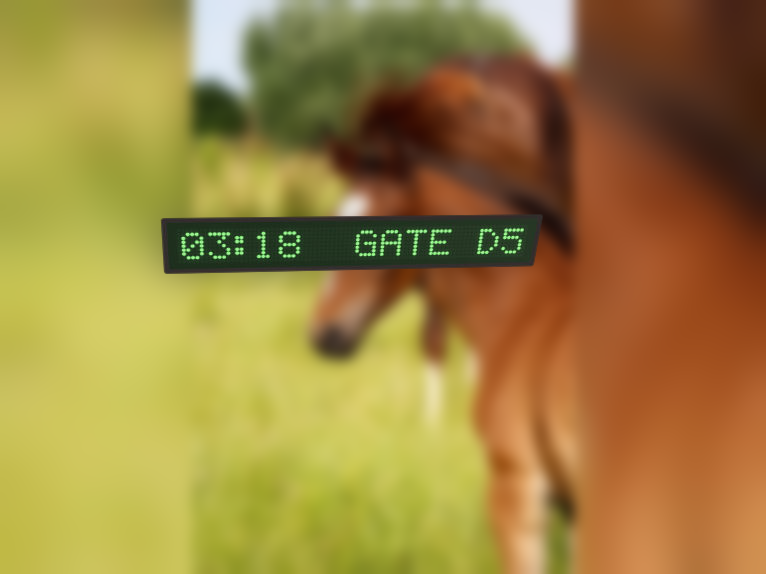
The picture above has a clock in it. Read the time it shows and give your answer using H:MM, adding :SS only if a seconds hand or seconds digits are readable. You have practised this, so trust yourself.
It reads 3:18
